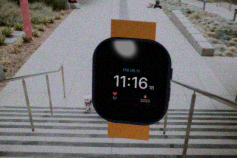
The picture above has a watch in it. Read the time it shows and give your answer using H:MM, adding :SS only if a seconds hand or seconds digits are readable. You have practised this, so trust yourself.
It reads 11:16
